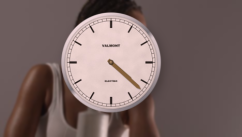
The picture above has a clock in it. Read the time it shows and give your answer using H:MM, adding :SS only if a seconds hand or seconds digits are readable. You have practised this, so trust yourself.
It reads 4:22
